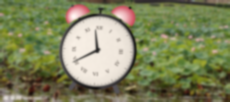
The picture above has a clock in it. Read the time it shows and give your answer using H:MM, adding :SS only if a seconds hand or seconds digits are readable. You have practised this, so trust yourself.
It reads 11:40
